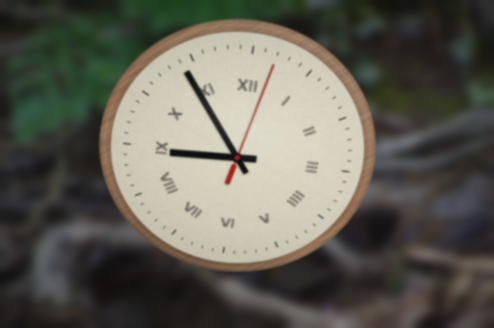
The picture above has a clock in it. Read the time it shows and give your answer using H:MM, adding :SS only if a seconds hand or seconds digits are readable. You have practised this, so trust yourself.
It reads 8:54:02
